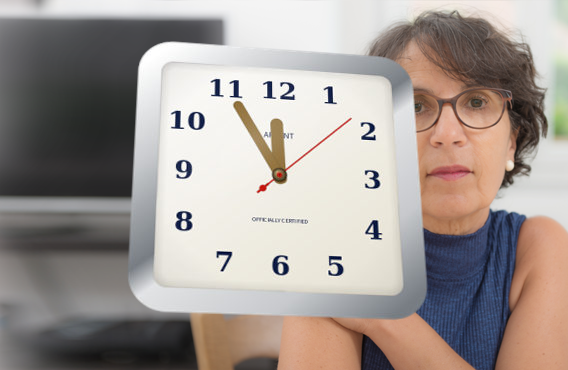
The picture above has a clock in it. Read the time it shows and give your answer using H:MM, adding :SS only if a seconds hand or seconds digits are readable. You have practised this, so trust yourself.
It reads 11:55:08
